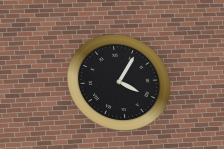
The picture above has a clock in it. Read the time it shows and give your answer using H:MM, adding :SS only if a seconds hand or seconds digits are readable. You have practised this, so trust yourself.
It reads 4:06
